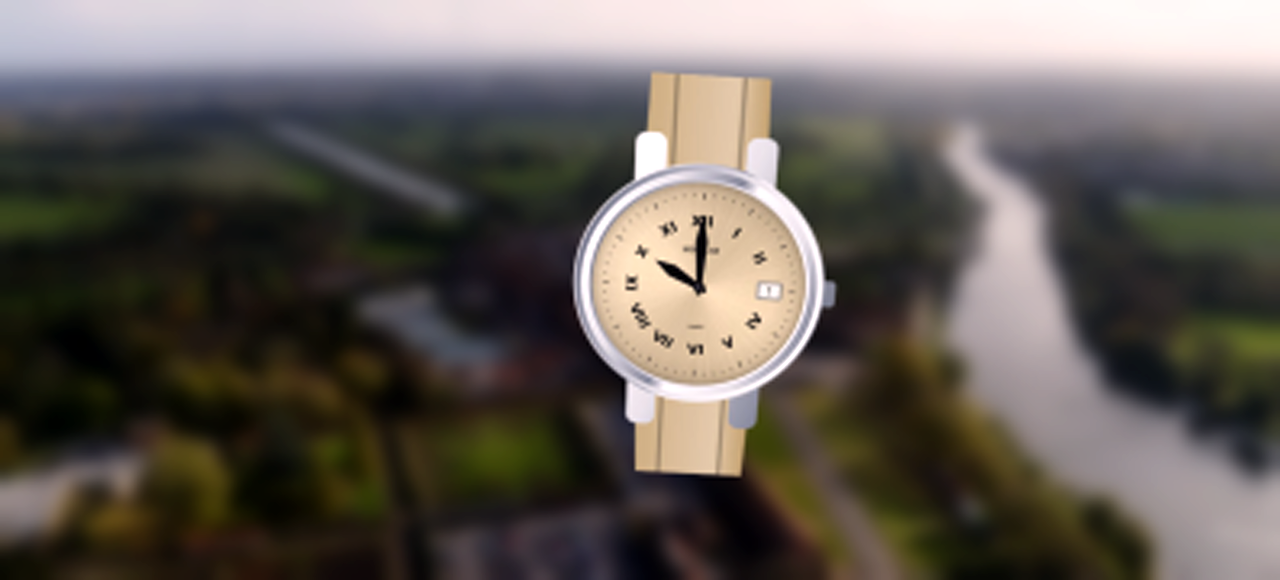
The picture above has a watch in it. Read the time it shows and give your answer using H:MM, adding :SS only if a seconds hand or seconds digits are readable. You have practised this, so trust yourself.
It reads 10:00
